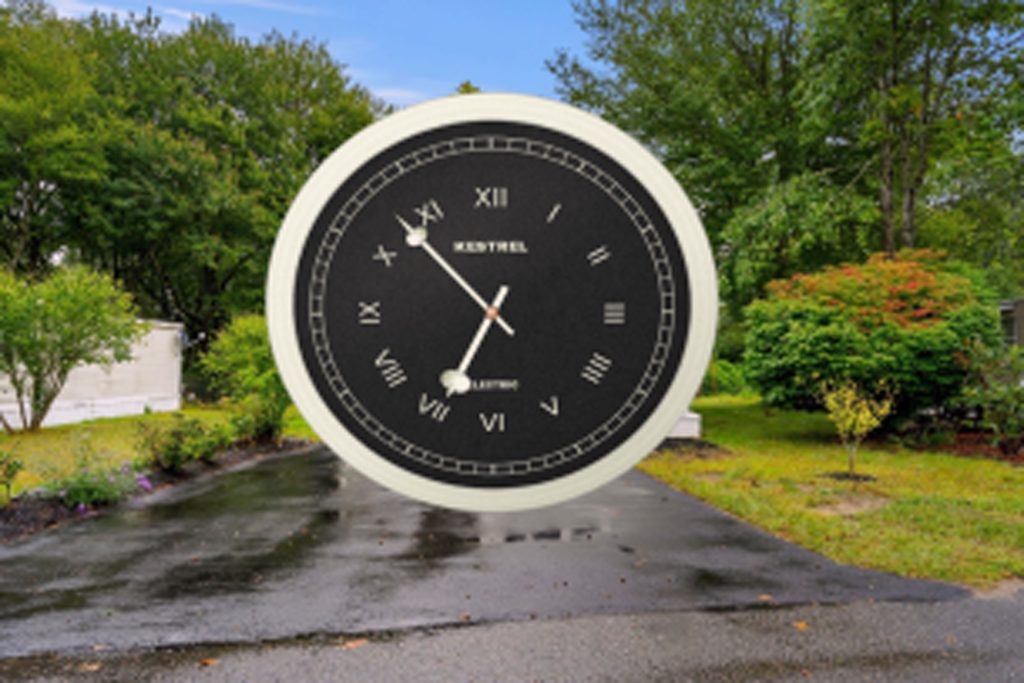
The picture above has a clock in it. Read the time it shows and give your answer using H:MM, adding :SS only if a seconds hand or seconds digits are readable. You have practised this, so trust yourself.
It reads 6:53
